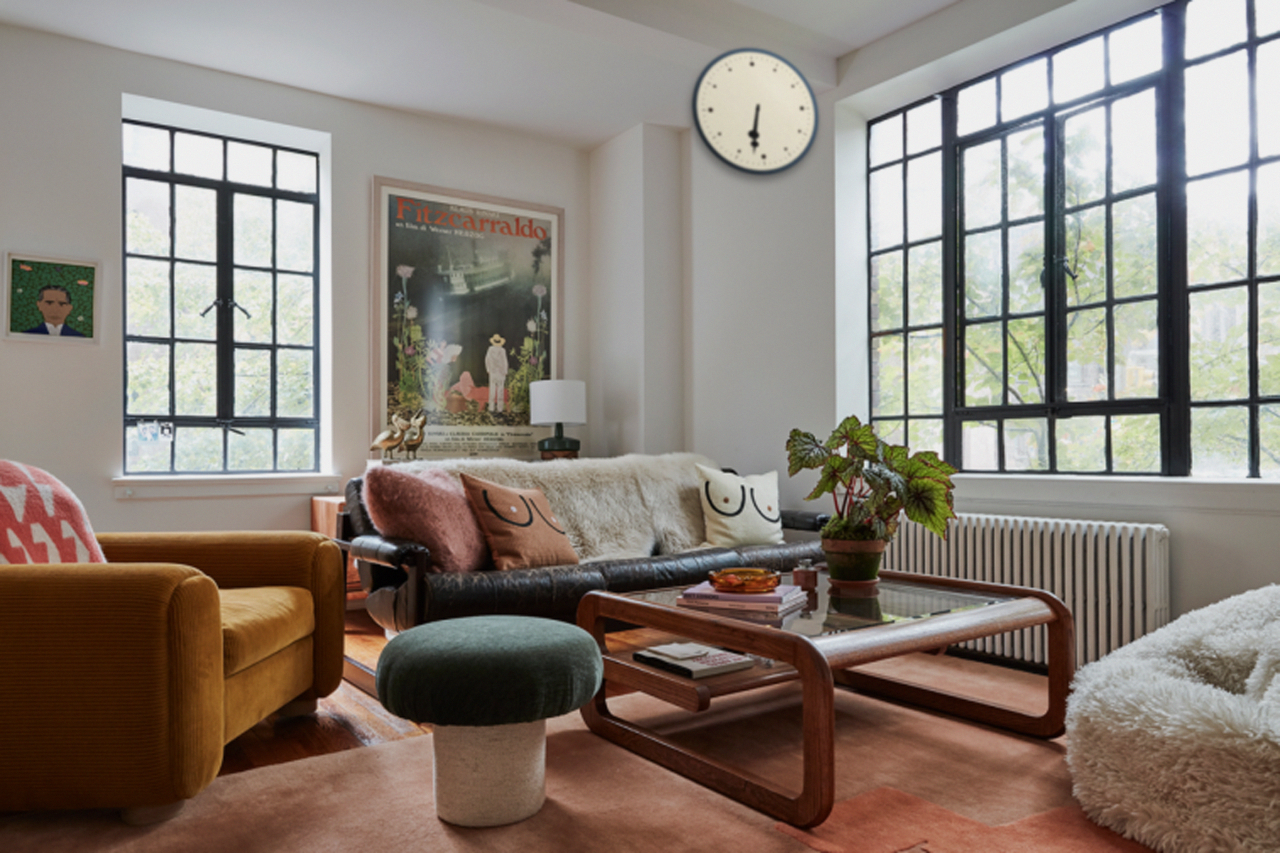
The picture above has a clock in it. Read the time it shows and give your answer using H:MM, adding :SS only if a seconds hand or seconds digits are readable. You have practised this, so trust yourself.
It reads 6:32
